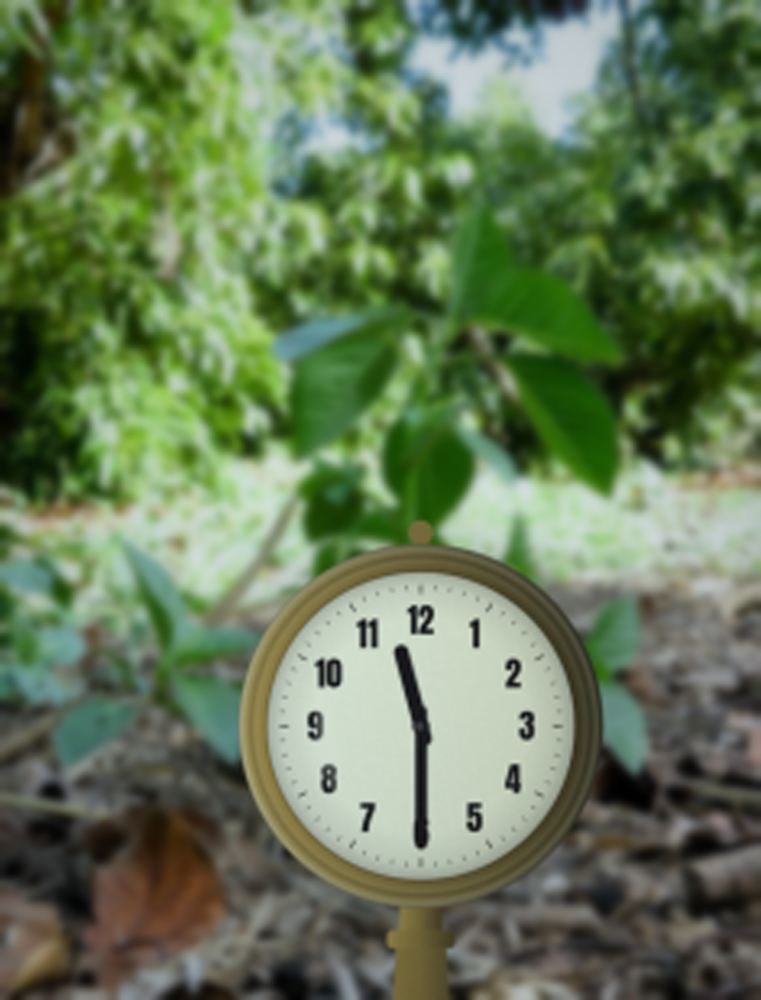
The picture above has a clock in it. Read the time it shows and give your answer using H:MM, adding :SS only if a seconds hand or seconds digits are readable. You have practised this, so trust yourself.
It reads 11:30
